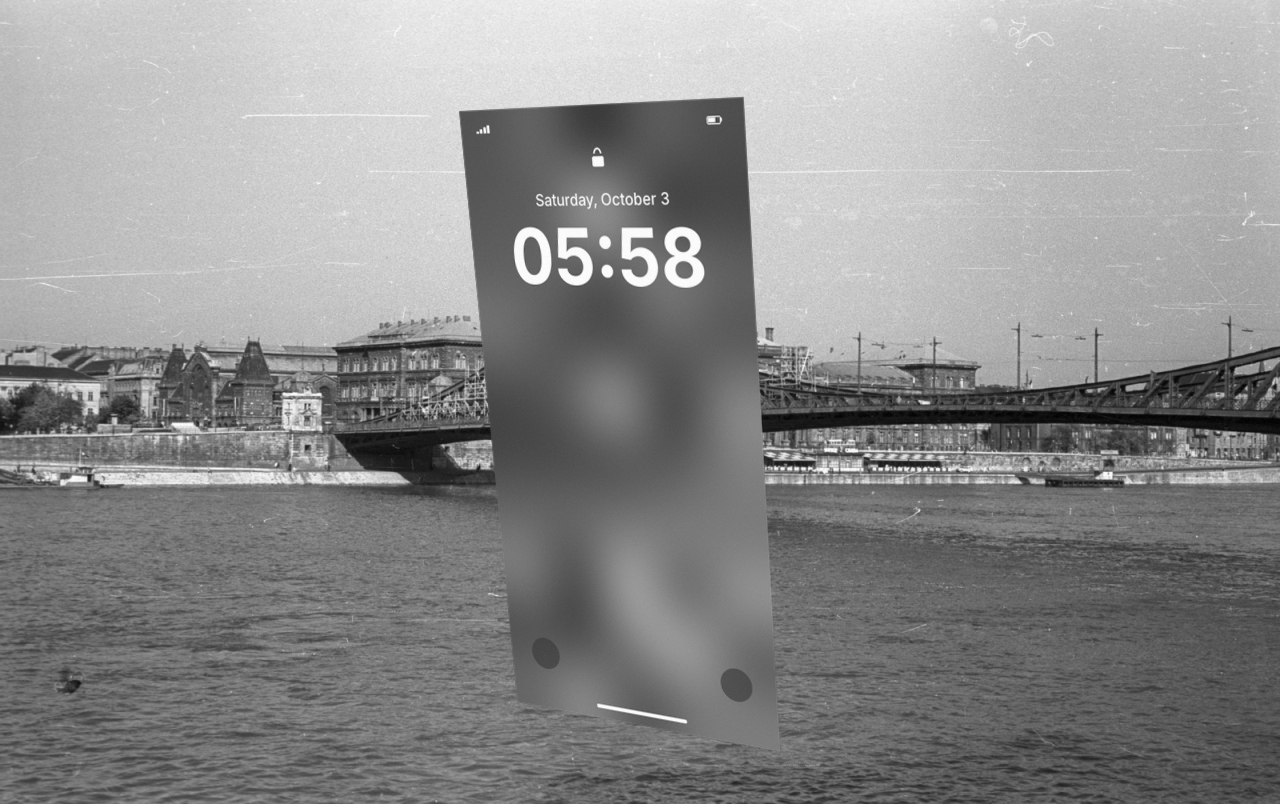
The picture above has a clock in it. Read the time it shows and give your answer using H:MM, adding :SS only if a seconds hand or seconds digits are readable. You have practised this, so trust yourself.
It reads 5:58
